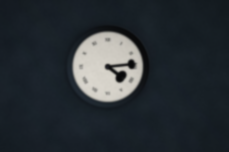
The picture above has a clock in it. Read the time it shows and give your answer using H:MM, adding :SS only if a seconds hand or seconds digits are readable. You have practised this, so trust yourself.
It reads 4:14
